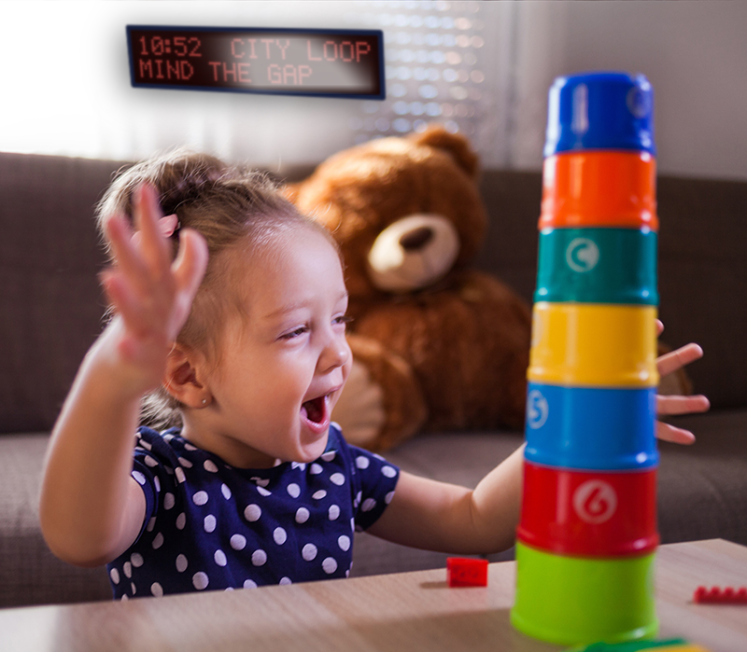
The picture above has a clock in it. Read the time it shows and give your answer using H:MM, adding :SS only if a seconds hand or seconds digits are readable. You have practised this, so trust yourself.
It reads 10:52
